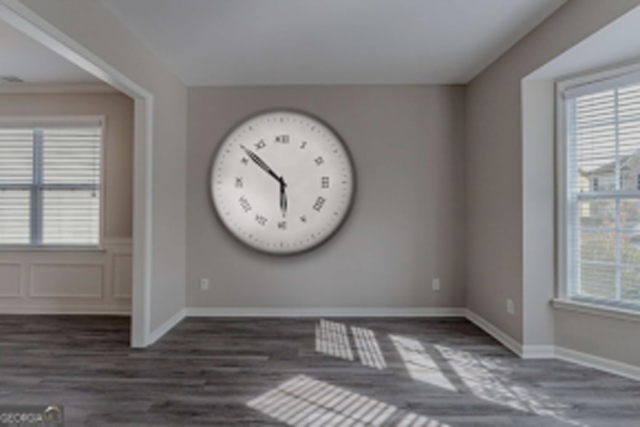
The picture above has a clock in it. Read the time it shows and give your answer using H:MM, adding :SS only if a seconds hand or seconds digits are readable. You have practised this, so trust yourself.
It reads 5:52
